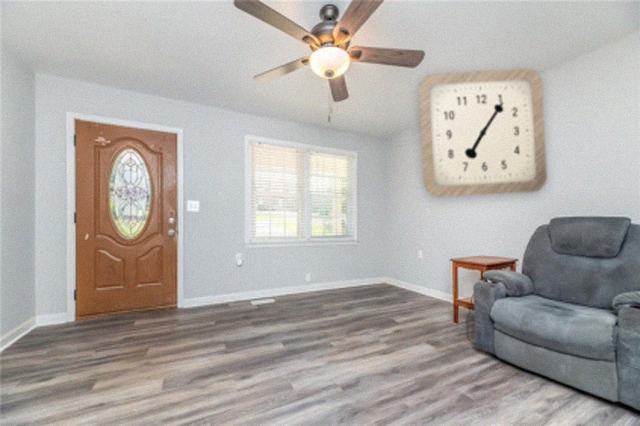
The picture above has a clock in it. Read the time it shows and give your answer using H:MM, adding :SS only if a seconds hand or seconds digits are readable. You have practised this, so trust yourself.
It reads 7:06
